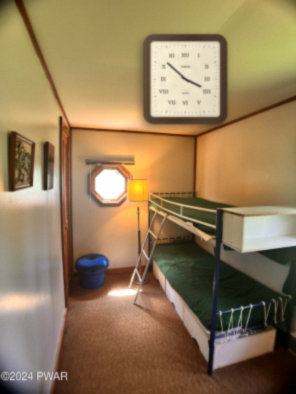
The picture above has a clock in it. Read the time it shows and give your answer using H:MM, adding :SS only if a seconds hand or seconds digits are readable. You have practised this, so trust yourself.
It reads 3:52
